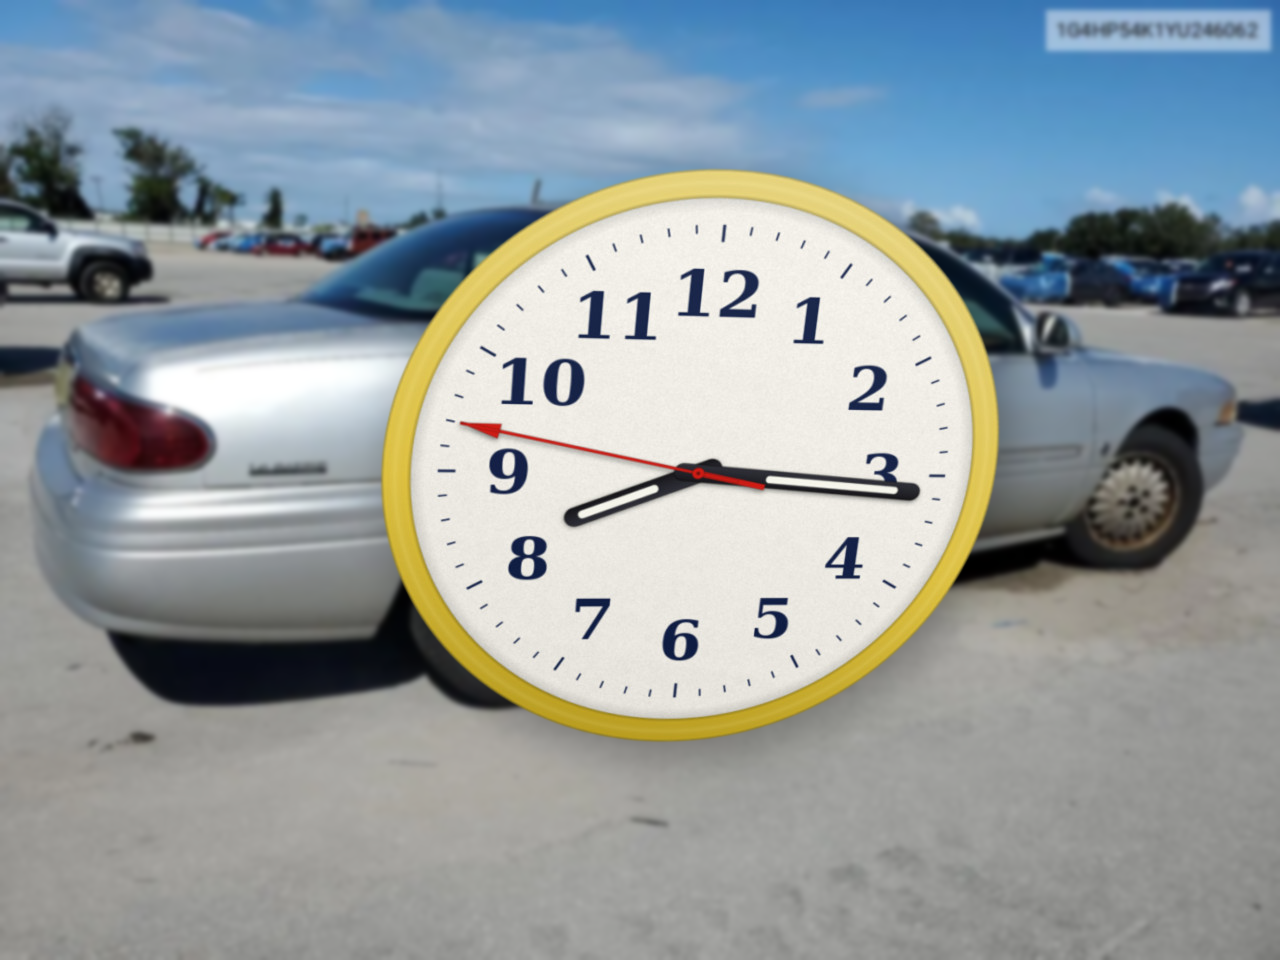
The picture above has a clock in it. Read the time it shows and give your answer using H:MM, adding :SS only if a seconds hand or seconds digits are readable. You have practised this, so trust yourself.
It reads 8:15:47
